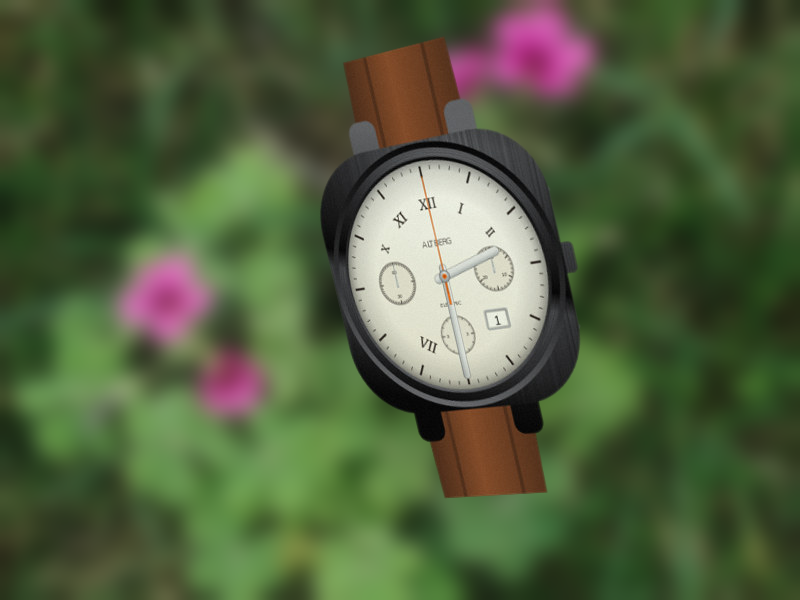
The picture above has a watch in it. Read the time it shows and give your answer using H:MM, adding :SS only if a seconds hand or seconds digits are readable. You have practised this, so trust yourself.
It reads 2:30
